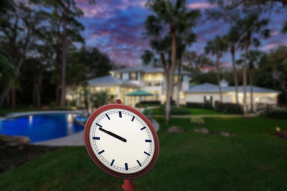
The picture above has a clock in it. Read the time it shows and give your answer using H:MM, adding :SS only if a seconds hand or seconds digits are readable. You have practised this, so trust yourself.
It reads 9:49
